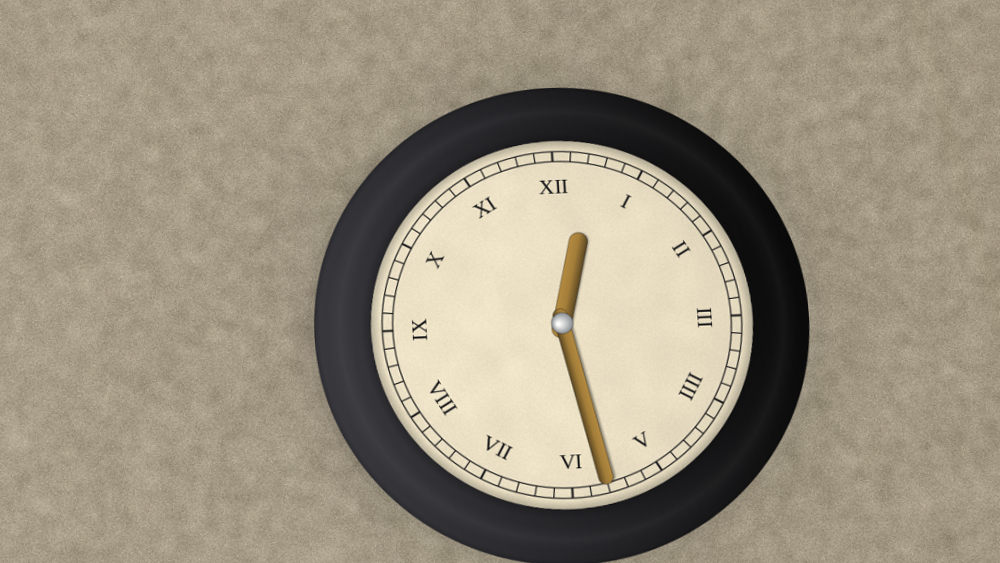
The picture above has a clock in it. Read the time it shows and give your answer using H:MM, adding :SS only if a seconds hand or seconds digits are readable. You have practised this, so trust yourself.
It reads 12:28
